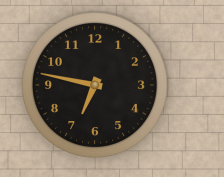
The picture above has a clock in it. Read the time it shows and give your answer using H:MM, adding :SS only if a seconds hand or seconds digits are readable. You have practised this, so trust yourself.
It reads 6:47
